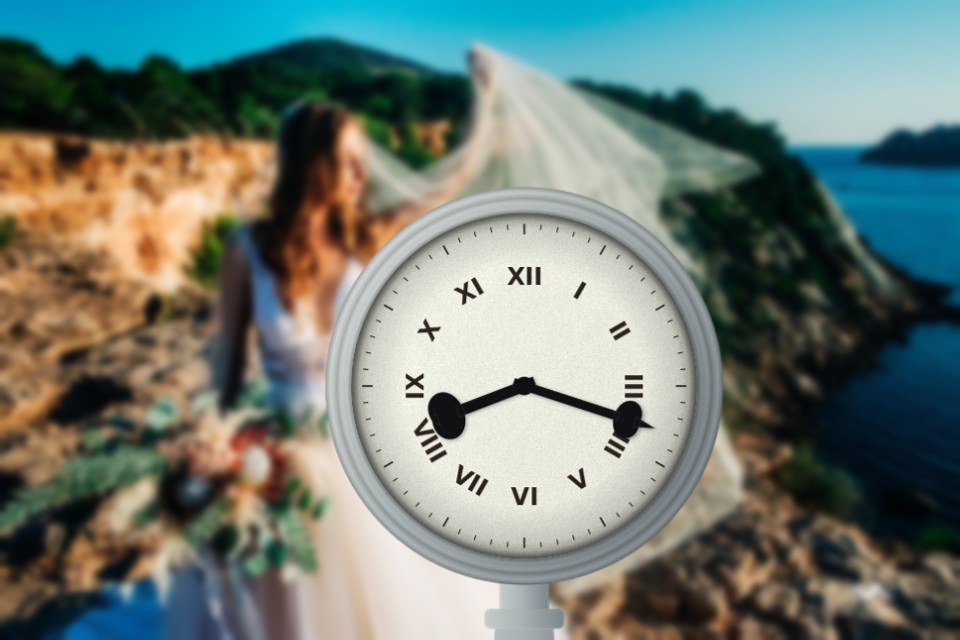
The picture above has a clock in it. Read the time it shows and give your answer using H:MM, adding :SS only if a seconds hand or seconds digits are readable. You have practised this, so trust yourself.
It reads 8:18
